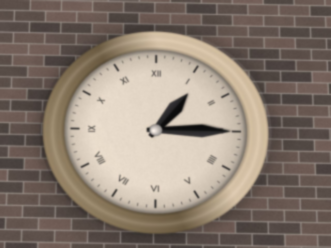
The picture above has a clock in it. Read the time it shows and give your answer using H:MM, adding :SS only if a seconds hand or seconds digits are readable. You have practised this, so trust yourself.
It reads 1:15
